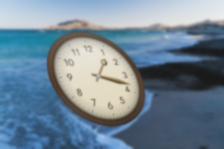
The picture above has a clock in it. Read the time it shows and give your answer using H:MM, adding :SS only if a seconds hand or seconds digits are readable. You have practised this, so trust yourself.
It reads 1:18
